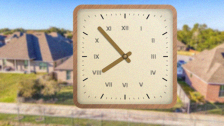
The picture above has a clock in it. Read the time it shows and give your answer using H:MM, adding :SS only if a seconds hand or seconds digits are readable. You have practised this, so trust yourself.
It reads 7:53
